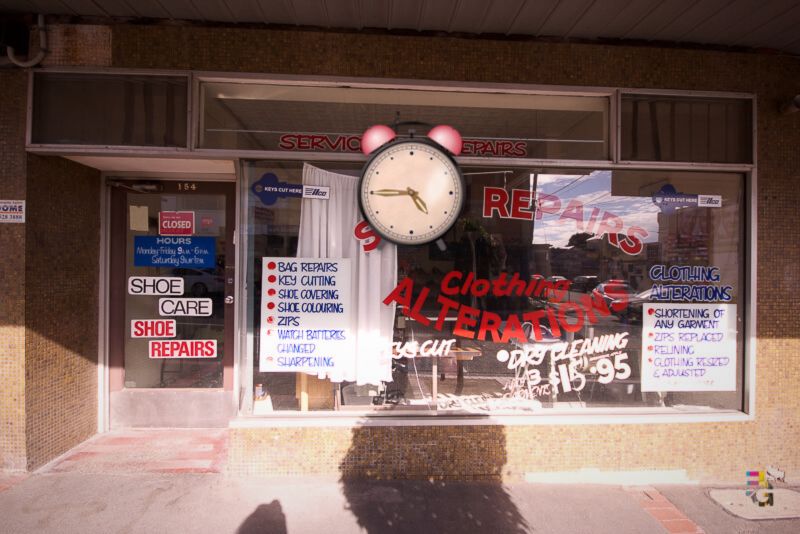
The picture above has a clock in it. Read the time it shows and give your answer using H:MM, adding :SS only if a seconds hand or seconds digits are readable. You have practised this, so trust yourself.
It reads 4:45
